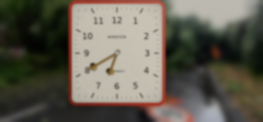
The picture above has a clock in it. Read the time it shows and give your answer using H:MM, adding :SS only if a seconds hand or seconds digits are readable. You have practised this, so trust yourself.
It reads 6:40
